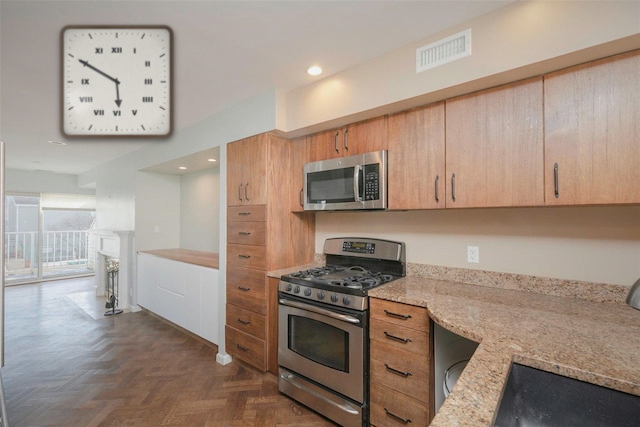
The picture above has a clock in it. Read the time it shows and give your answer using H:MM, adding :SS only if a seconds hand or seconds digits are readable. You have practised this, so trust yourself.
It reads 5:50
